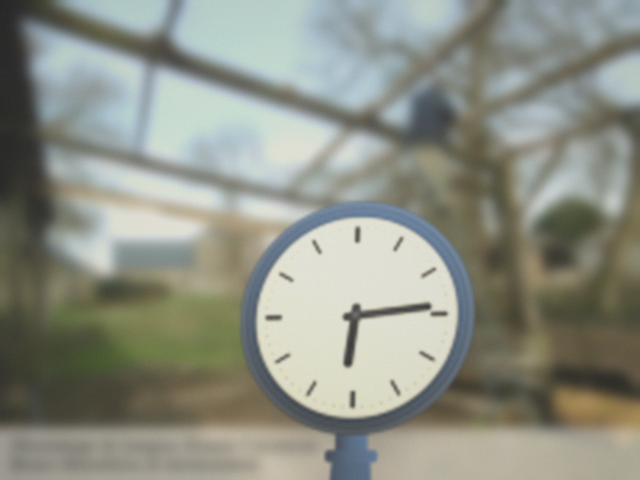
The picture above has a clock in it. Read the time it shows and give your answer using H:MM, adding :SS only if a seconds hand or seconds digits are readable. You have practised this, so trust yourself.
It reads 6:14
